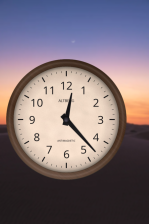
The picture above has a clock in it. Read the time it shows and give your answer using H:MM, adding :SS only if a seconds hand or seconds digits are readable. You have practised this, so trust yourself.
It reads 12:23
